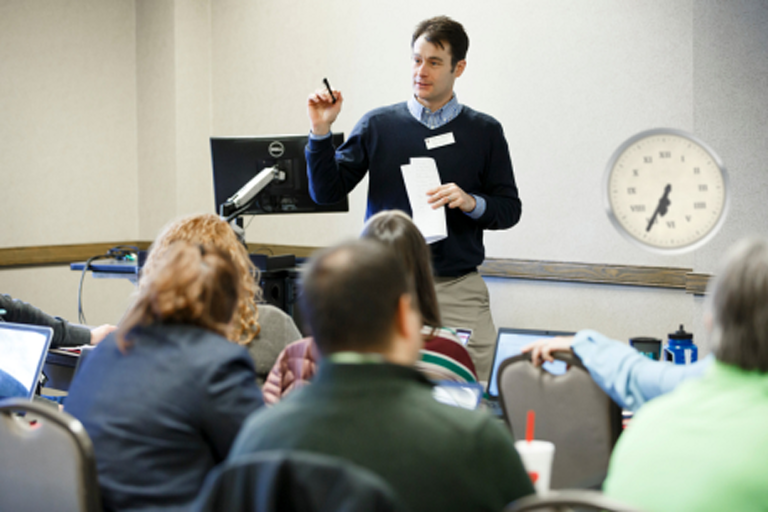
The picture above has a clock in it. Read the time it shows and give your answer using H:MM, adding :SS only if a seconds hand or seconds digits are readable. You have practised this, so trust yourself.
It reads 6:35
